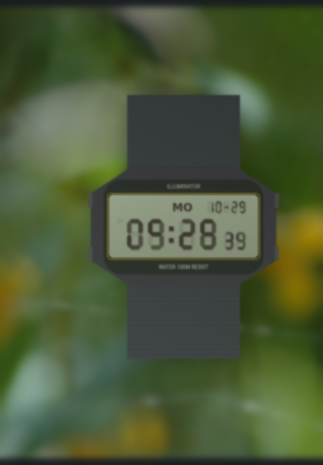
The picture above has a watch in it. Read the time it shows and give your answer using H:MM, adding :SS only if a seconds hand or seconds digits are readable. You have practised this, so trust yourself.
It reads 9:28:39
